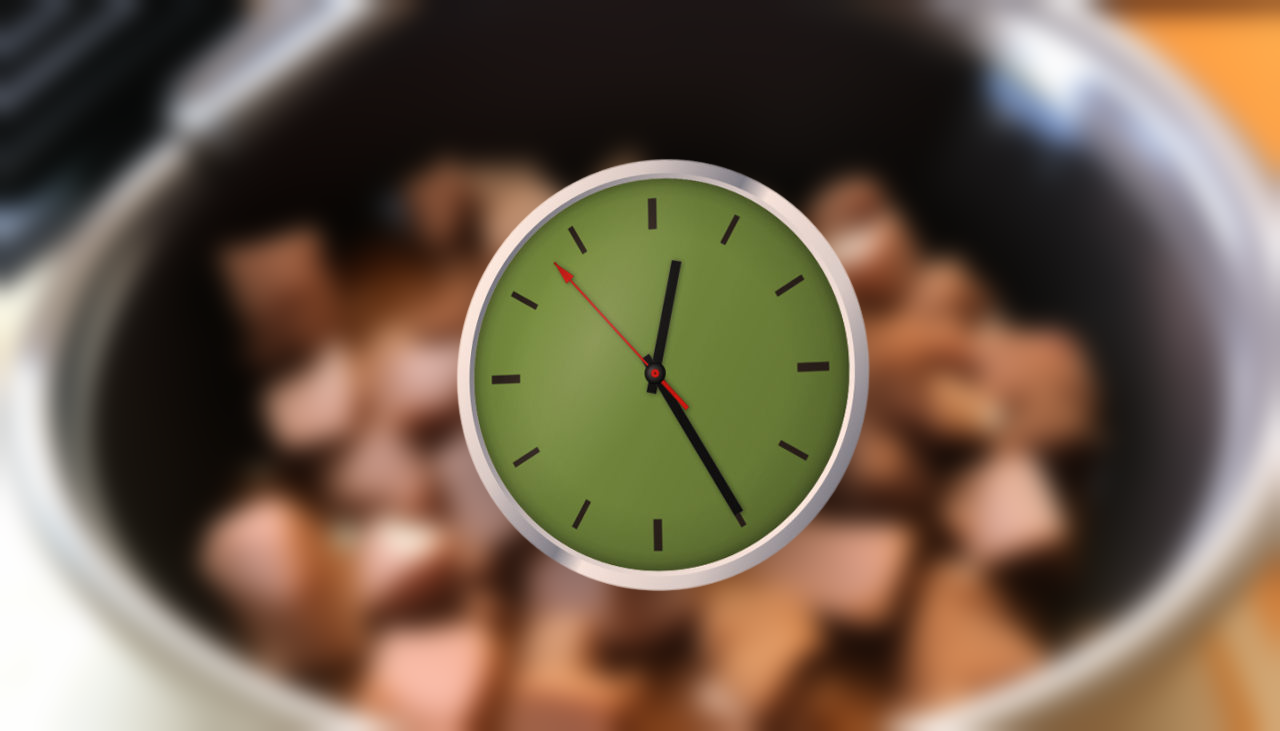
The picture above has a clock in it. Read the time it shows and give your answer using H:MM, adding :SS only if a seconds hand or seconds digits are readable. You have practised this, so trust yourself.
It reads 12:24:53
